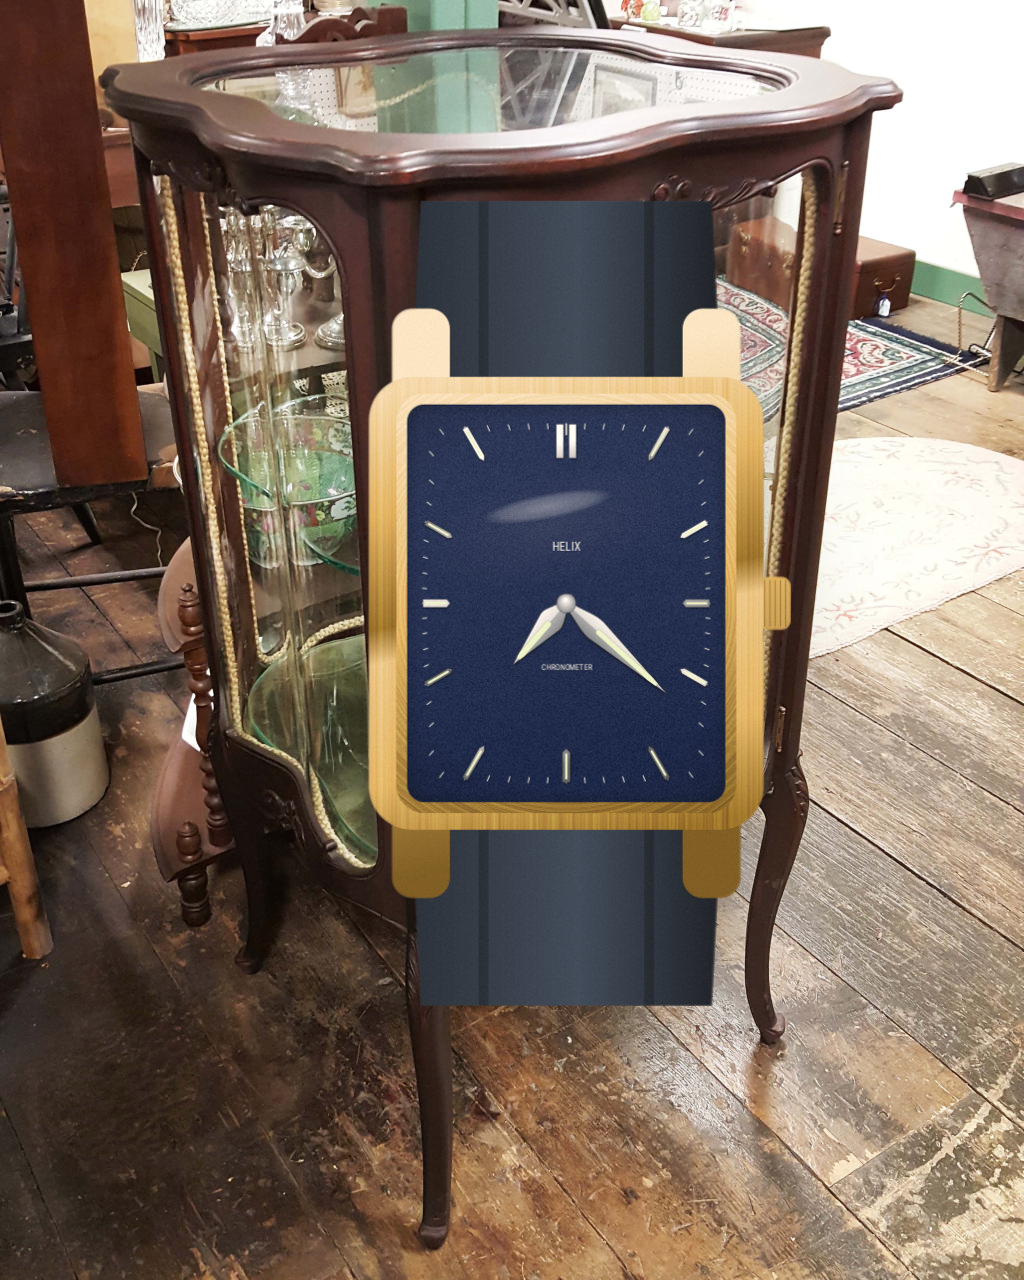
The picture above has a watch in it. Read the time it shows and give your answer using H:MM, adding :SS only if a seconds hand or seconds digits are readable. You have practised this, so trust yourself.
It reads 7:22
